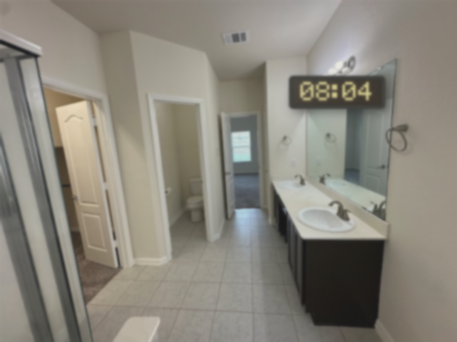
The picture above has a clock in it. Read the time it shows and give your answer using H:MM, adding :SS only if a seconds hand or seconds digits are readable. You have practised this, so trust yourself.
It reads 8:04
